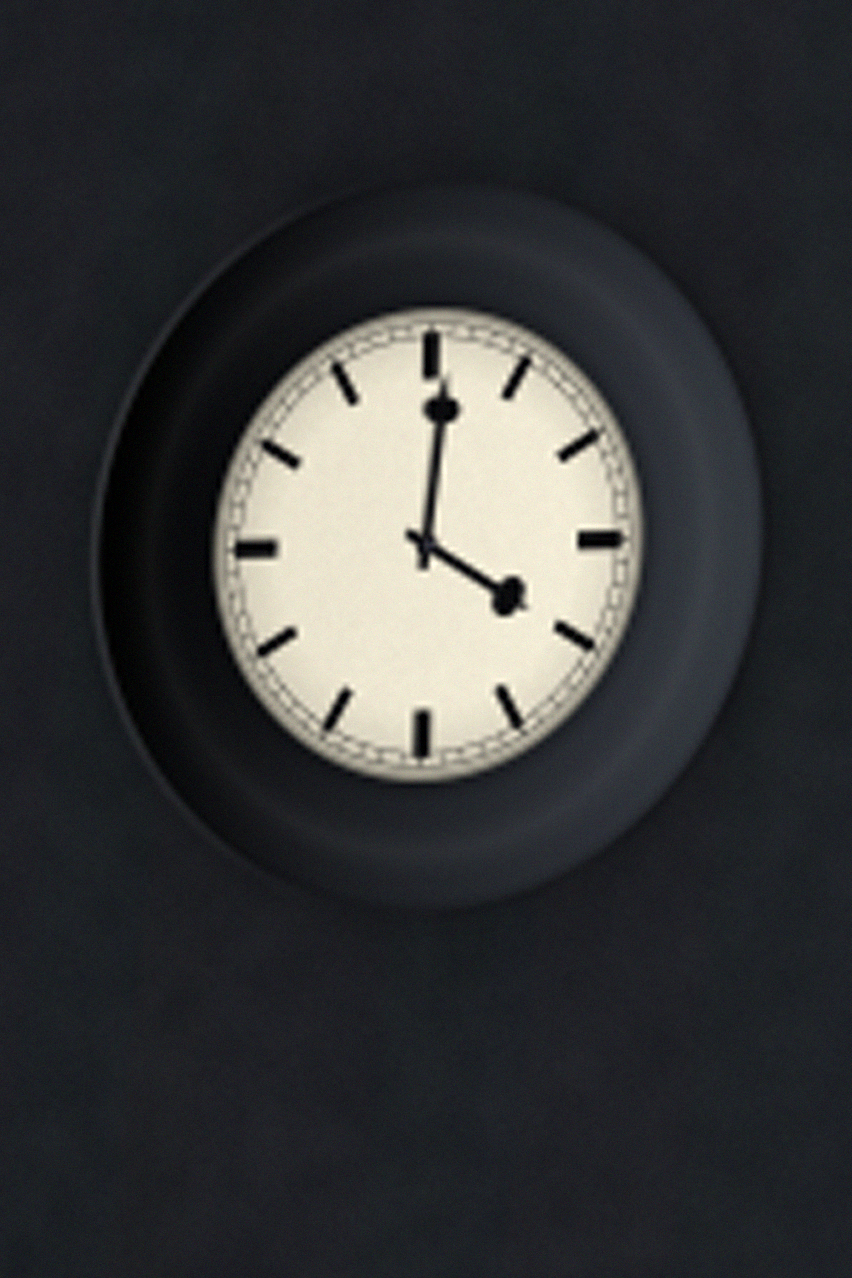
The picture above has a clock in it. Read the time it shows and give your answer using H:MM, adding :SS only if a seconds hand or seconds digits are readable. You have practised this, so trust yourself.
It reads 4:01
